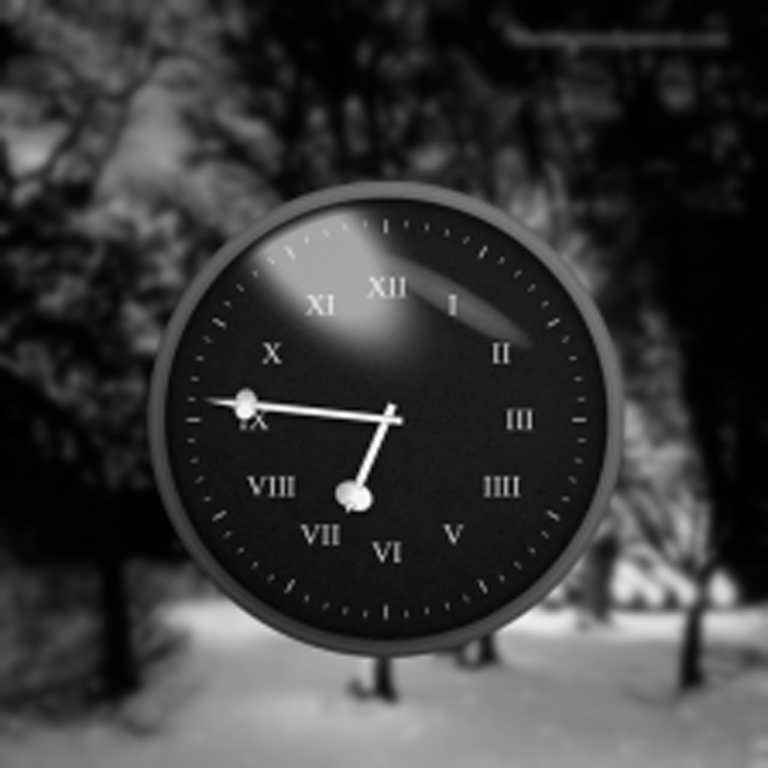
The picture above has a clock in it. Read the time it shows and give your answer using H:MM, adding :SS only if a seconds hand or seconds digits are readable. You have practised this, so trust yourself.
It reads 6:46
